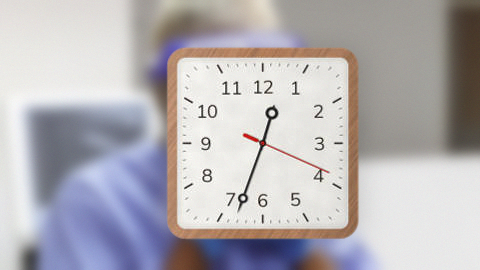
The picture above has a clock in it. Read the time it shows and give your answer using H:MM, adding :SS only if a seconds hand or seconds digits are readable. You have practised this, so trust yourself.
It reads 12:33:19
